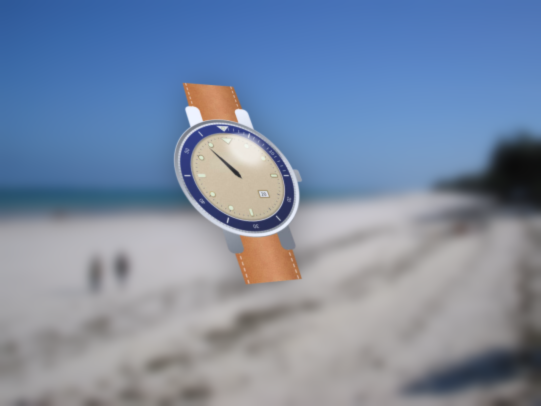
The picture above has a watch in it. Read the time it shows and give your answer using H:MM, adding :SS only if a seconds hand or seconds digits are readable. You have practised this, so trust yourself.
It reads 10:54
